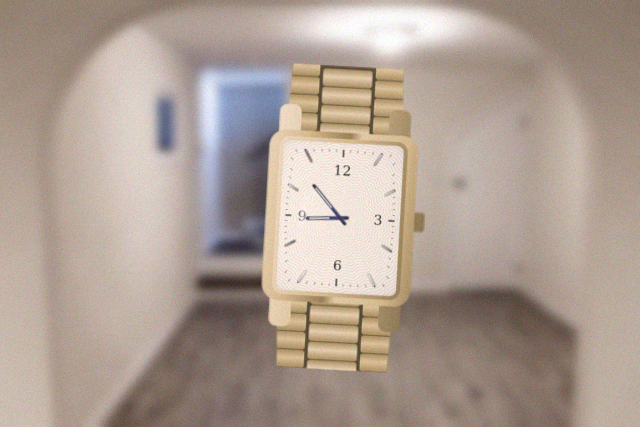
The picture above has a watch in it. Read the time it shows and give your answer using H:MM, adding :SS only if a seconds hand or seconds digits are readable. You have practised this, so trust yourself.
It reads 8:53
